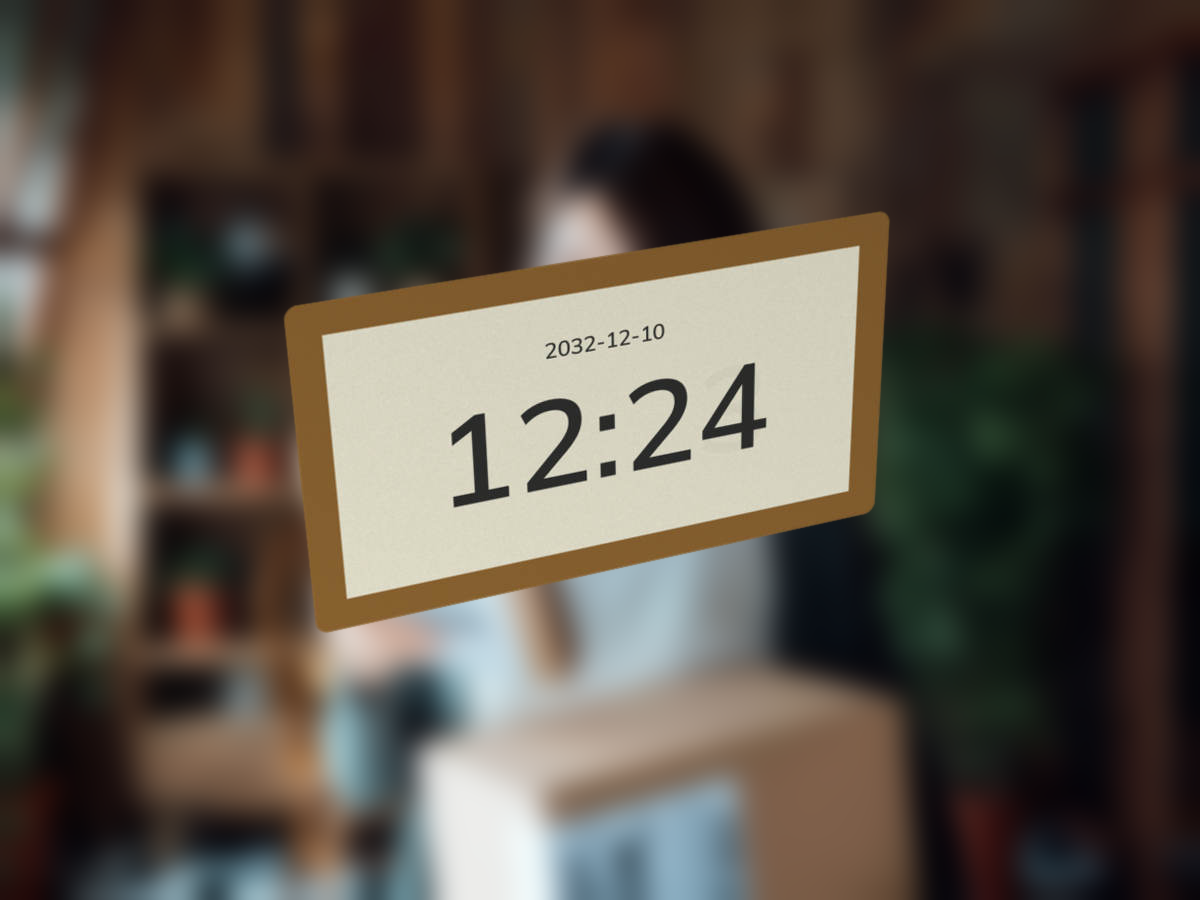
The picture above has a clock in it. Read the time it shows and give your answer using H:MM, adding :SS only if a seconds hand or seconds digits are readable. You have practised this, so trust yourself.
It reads 12:24
